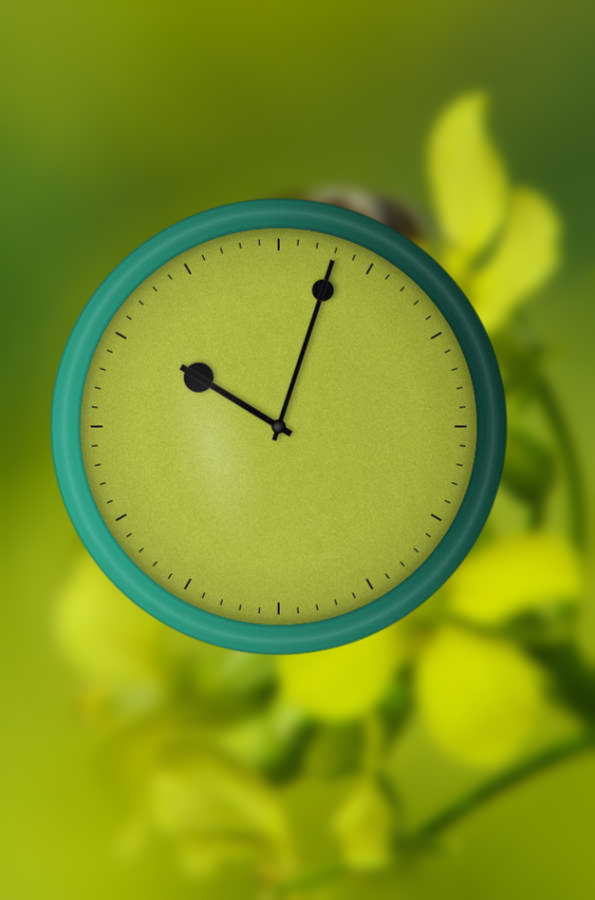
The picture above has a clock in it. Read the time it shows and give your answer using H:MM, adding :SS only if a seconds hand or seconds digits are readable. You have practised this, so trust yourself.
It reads 10:03
